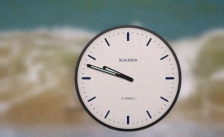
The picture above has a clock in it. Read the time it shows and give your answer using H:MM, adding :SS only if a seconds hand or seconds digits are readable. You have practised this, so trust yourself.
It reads 9:48
